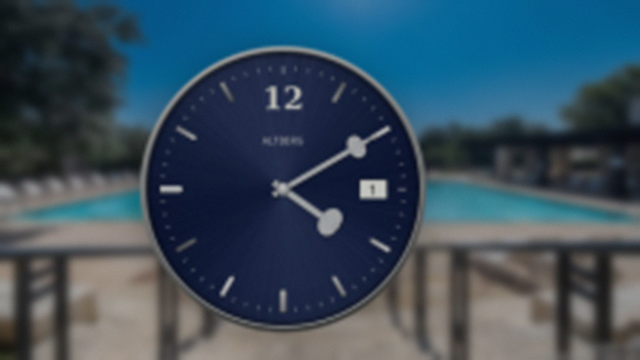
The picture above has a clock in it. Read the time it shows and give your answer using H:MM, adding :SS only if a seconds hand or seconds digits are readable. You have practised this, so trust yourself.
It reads 4:10
